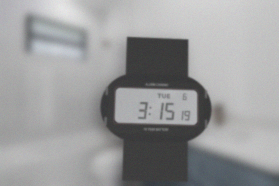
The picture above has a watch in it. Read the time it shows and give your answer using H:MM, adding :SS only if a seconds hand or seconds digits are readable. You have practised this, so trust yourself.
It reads 3:15:19
